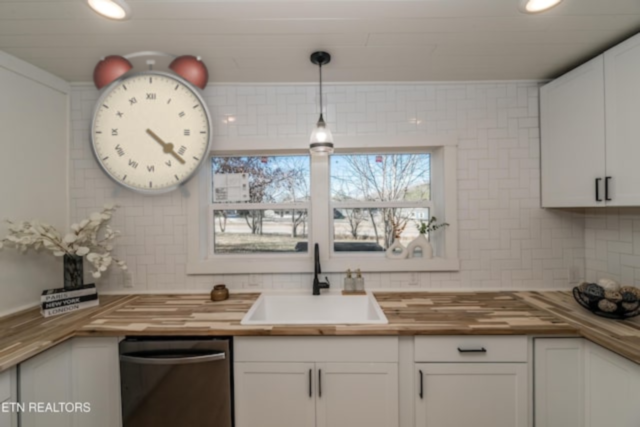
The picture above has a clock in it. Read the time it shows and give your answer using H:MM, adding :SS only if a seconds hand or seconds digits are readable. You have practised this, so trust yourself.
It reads 4:22
